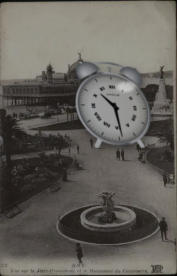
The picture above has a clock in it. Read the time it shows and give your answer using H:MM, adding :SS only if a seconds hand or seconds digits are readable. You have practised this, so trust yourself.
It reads 10:29
